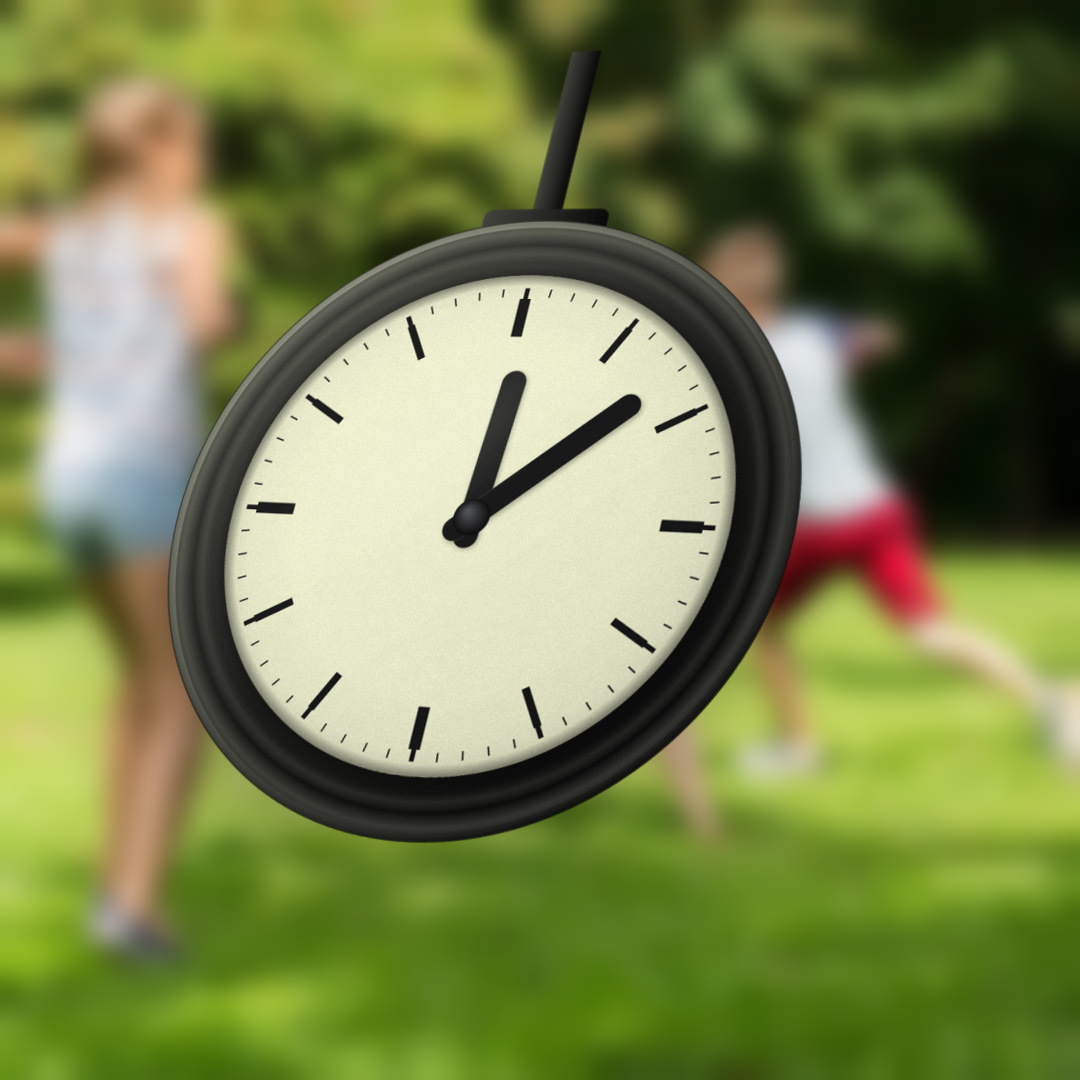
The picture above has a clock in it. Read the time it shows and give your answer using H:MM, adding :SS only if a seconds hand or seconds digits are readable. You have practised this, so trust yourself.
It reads 12:08
